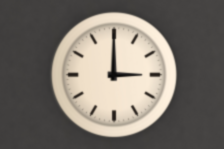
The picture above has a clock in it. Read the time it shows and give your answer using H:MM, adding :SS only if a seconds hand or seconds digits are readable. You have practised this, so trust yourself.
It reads 3:00
